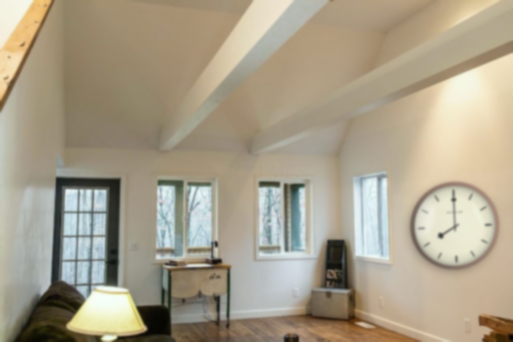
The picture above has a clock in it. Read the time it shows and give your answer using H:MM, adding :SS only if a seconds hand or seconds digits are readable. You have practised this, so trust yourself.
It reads 8:00
